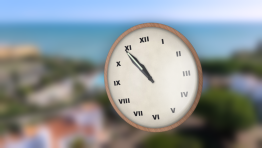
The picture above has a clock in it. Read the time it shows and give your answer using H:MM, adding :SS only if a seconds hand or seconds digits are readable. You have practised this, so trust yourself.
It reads 10:54
